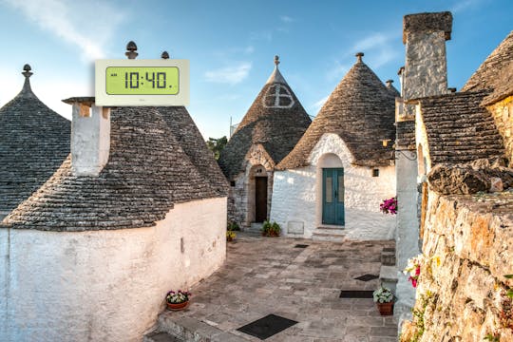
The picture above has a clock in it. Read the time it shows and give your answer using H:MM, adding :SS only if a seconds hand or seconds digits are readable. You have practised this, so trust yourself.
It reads 10:40
